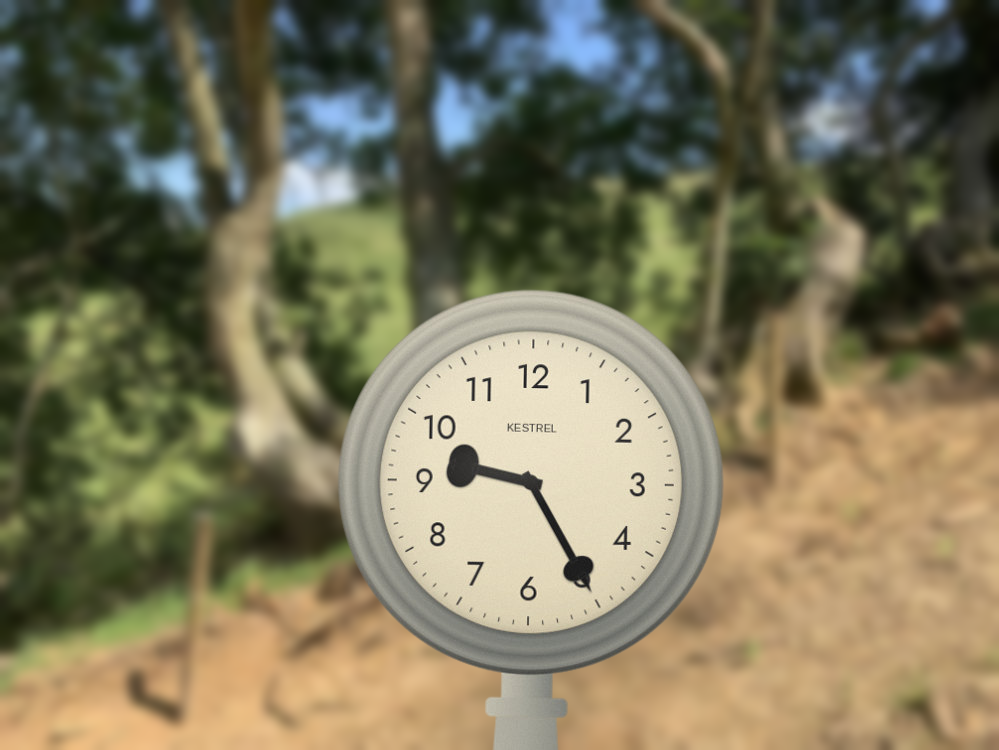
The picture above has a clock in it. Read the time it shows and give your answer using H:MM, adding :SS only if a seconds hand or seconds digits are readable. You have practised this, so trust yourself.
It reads 9:25
